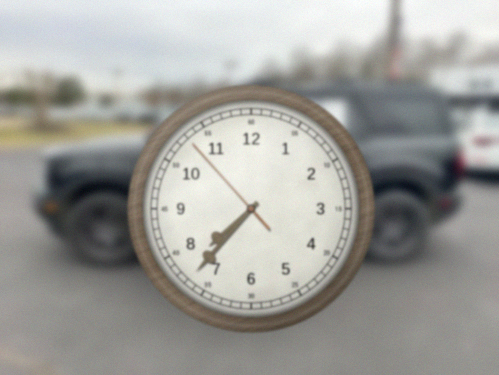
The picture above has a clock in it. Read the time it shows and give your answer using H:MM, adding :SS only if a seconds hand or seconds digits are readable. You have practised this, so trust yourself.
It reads 7:36:53
